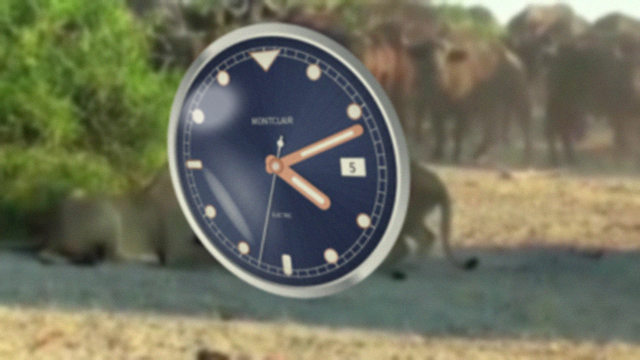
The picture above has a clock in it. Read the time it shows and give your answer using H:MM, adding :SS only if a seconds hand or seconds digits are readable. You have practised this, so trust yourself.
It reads 4:11:33
